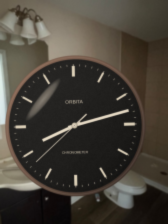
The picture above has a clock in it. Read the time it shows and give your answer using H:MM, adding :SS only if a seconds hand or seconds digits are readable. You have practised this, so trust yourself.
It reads 8:12:38
